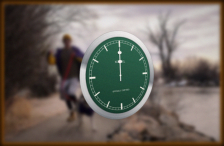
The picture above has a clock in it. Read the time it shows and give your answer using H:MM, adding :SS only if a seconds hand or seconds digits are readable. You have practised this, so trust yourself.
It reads 12:00
